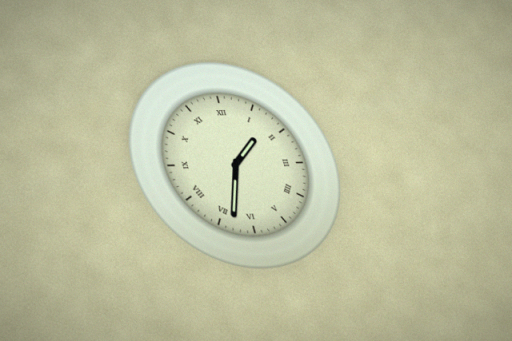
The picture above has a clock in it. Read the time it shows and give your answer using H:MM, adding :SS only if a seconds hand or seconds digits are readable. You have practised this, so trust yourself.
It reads 1:33
